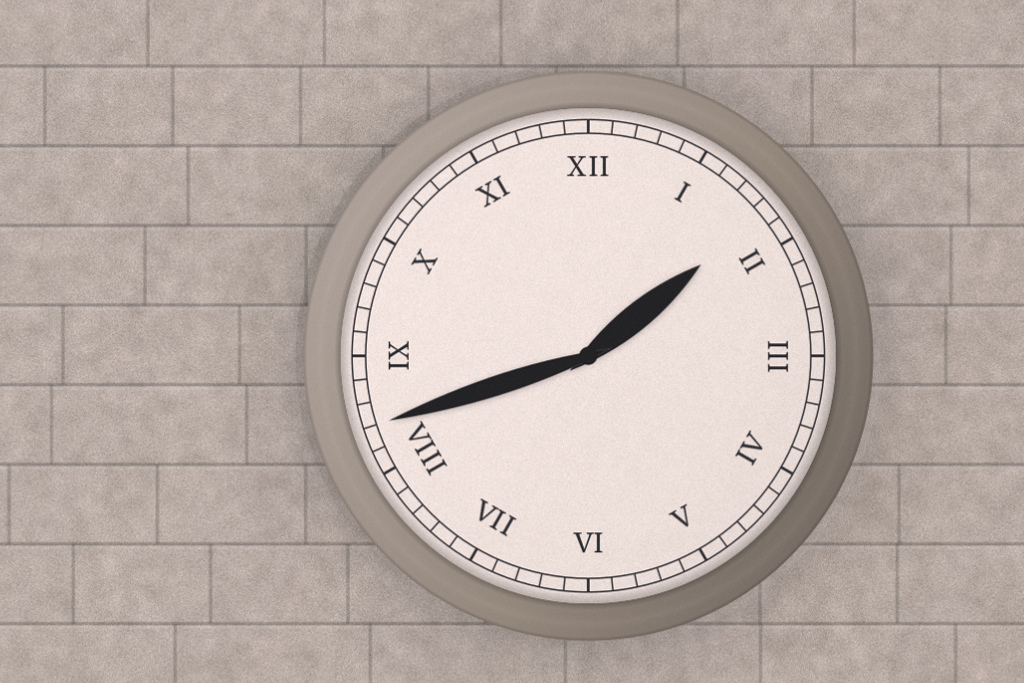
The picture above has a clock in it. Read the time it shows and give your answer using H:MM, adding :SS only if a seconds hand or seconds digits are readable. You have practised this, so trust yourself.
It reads 1:42
